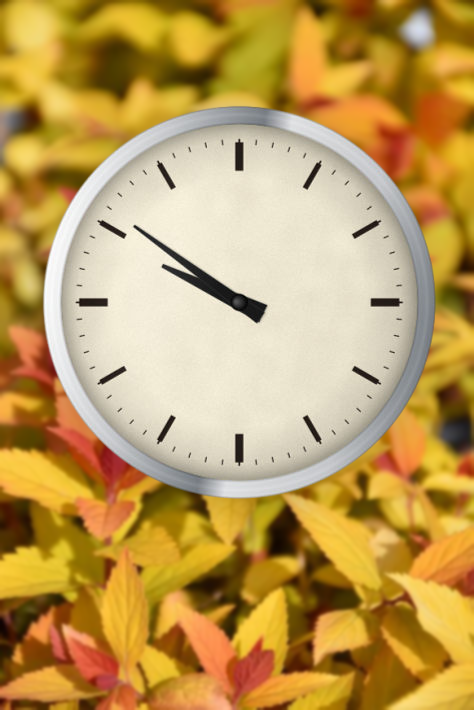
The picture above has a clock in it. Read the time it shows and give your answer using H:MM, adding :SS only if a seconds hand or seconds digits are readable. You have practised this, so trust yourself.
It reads 9:51
